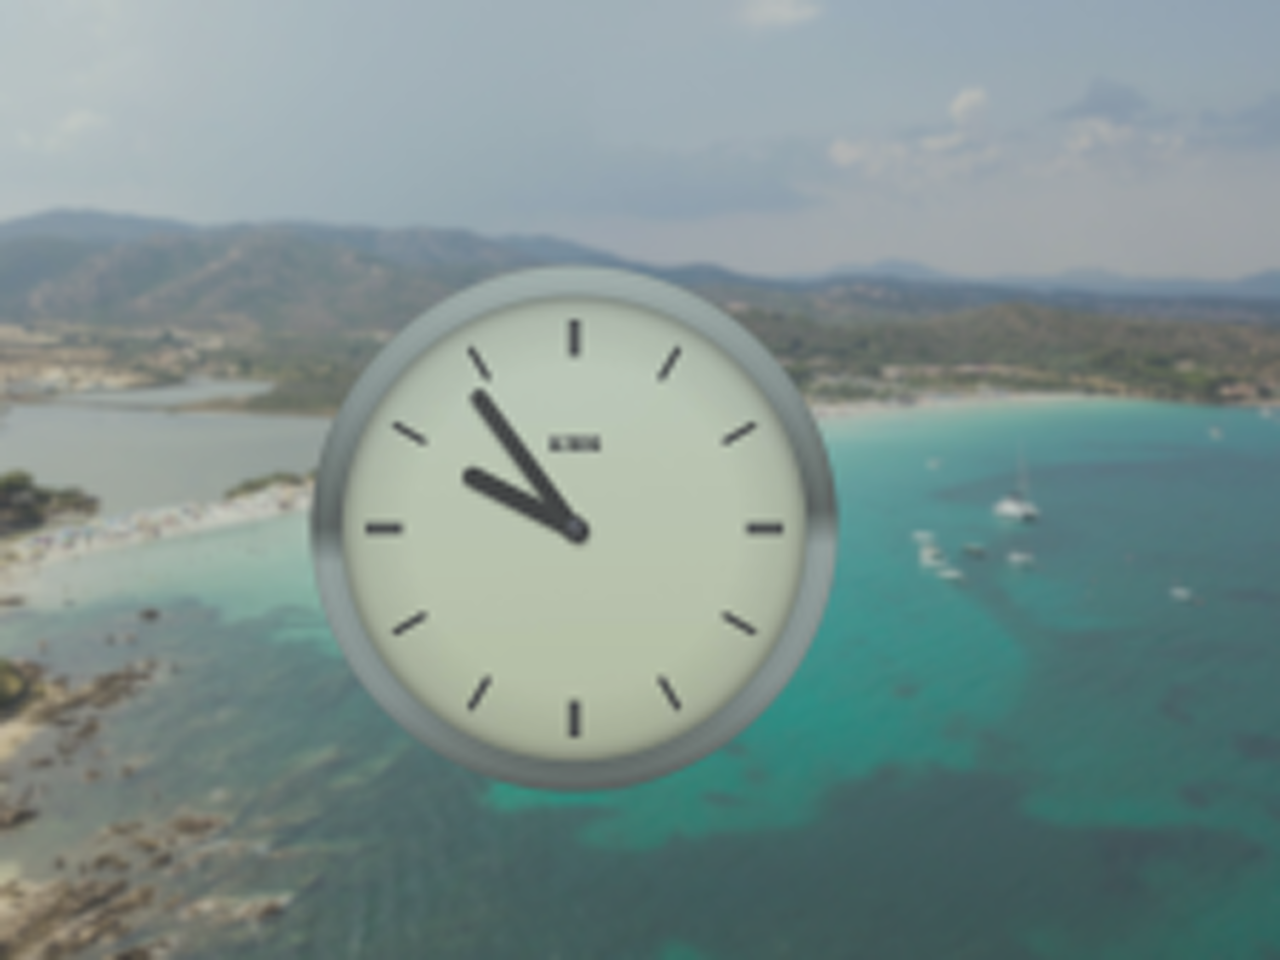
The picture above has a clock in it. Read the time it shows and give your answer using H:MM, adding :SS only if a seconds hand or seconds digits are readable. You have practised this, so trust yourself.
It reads 9:54
